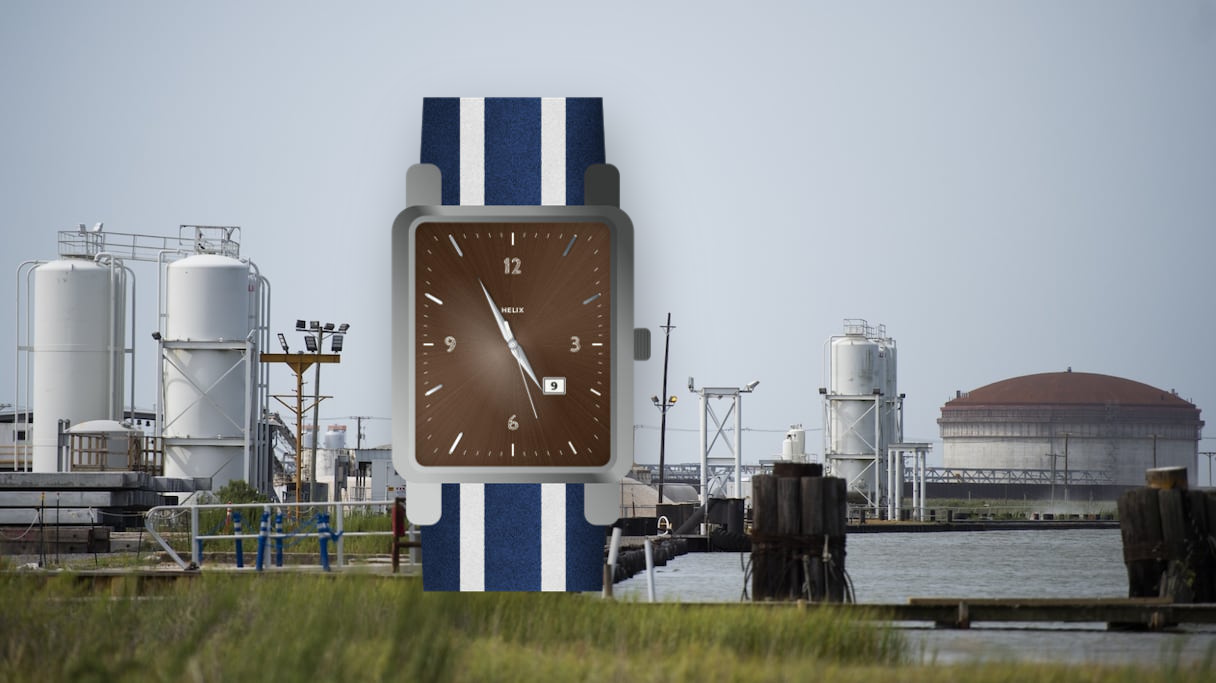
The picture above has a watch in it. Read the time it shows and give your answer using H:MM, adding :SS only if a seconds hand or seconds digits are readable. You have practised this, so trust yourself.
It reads 4:55:27
